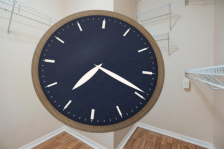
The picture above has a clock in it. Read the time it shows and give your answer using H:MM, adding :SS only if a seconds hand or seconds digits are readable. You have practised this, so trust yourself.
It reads 7:19
